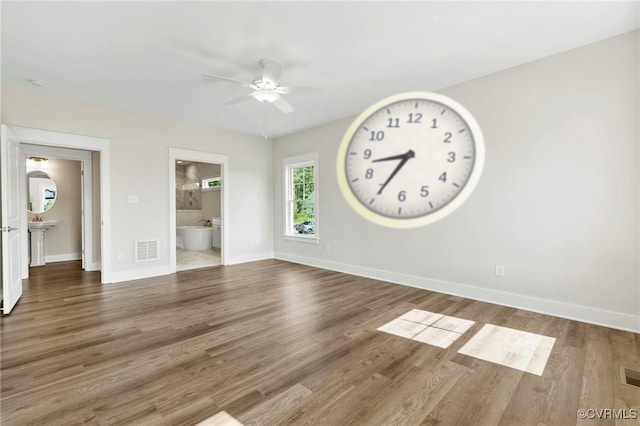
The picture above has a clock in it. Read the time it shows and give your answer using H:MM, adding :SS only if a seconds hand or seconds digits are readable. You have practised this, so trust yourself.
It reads 8:35
